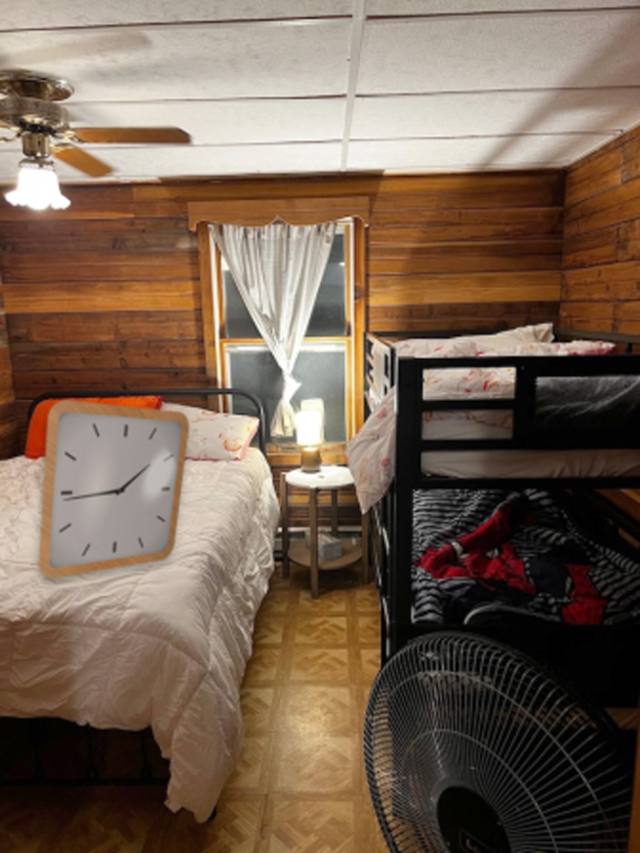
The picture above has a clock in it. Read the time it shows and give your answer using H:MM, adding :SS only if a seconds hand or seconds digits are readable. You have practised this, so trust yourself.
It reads 1:44
